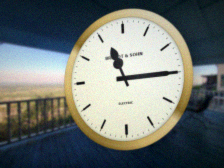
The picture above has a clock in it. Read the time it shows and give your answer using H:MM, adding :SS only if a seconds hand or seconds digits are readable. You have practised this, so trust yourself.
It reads 11:15
